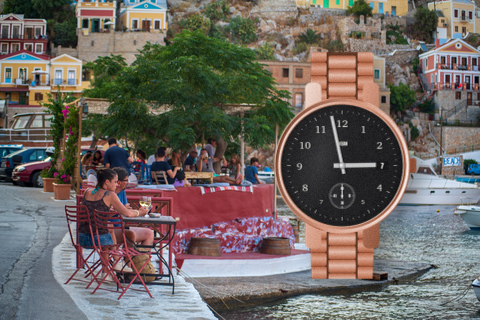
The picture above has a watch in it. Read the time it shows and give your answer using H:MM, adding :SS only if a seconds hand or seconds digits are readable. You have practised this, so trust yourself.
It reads 2:58
